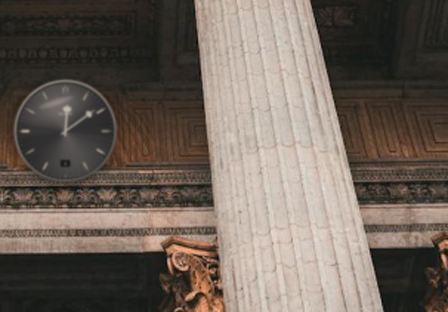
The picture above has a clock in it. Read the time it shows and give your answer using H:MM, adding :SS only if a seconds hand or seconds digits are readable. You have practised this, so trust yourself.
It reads 12:09
